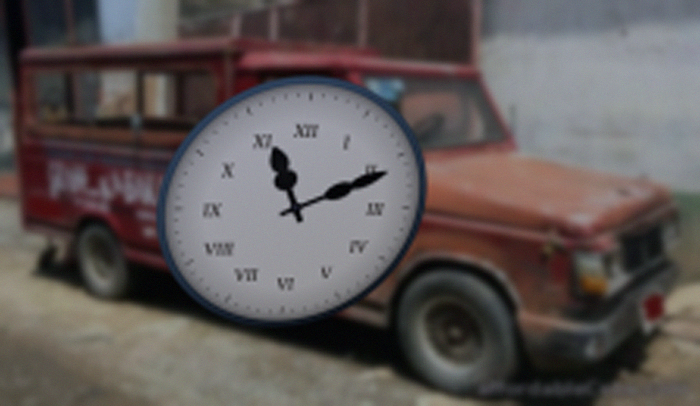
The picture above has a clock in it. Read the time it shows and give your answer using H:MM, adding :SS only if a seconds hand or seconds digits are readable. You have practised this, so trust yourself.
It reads 11:11
